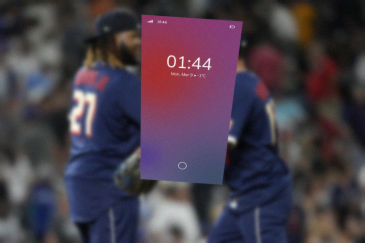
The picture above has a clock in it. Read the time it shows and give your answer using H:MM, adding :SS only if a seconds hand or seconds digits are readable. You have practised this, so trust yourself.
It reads 1:44
